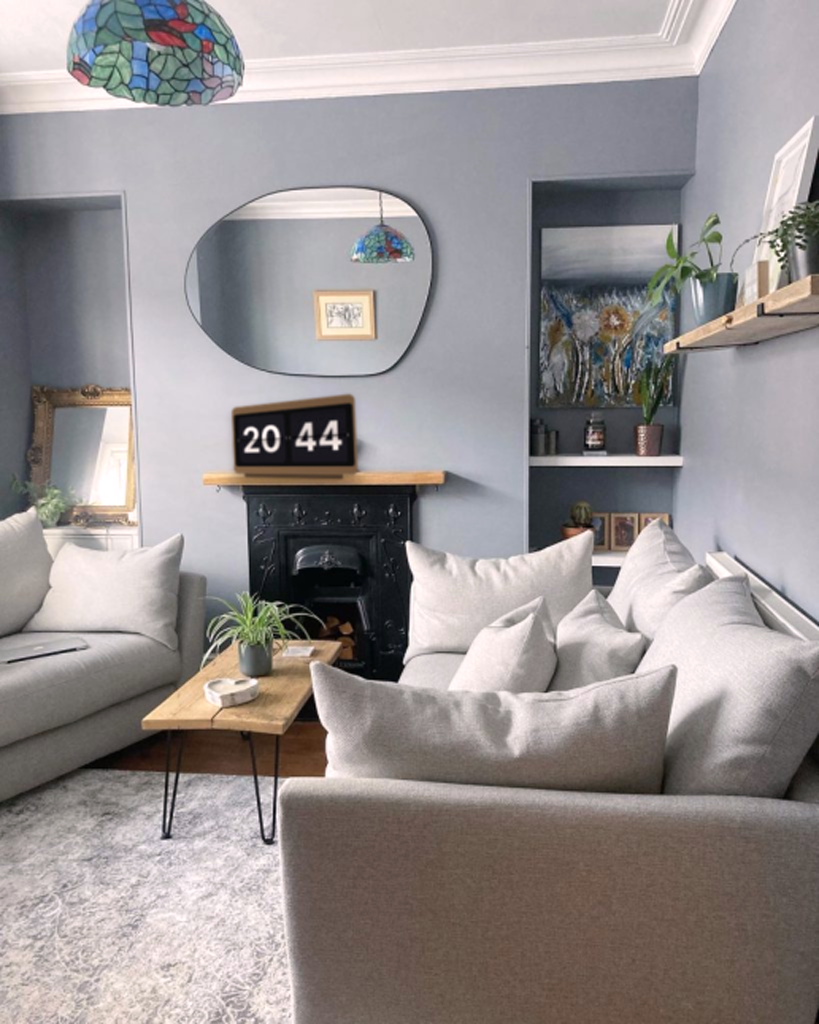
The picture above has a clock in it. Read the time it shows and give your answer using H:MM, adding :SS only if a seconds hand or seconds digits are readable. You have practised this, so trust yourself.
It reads 20:44
